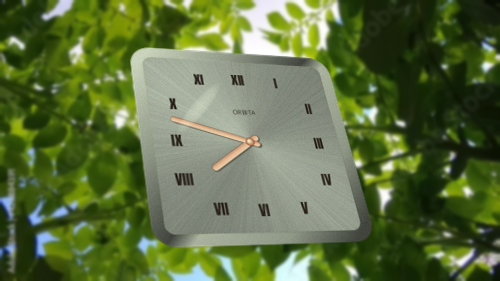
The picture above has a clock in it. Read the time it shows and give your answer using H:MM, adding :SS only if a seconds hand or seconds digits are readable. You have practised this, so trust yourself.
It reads 7:48
